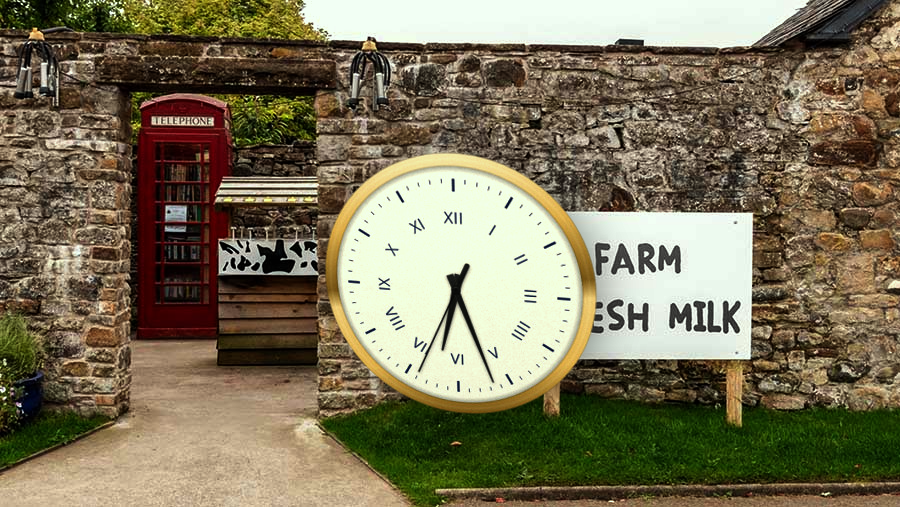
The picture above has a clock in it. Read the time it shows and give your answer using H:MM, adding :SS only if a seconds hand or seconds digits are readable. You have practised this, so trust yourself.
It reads 6:26:34
